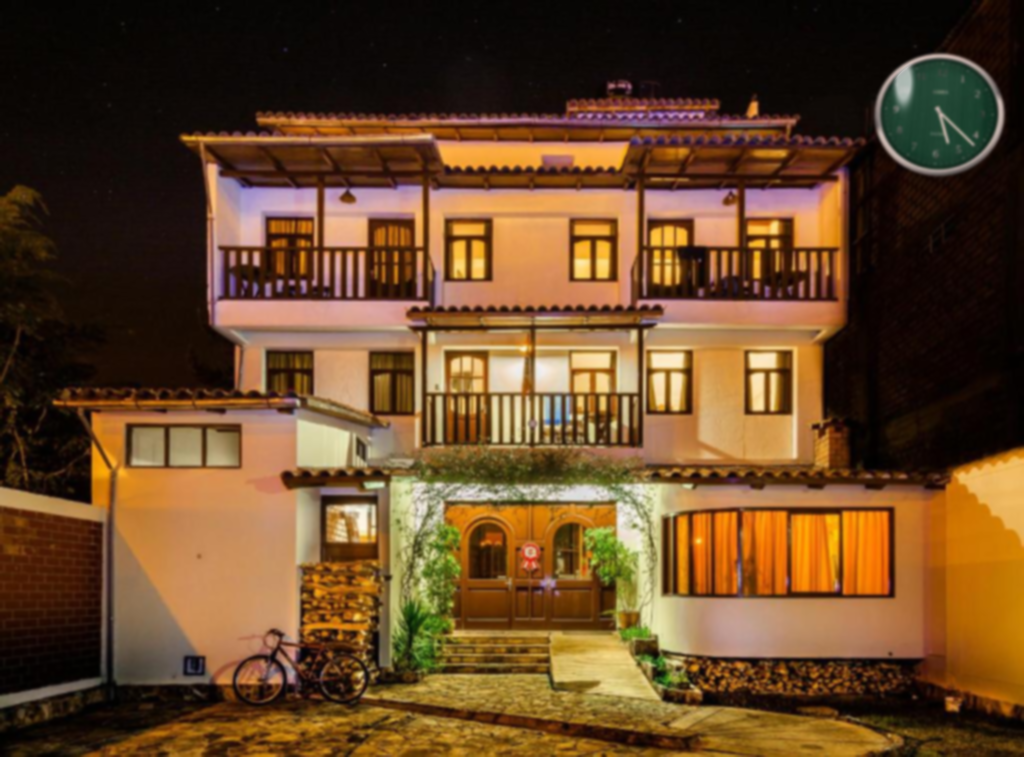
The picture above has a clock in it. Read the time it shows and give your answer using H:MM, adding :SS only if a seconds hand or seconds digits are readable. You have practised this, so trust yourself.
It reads 5:22
